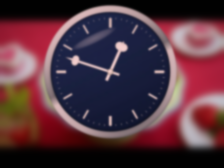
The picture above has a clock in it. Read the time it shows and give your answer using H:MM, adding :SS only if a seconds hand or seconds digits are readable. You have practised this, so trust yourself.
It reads 12:48
